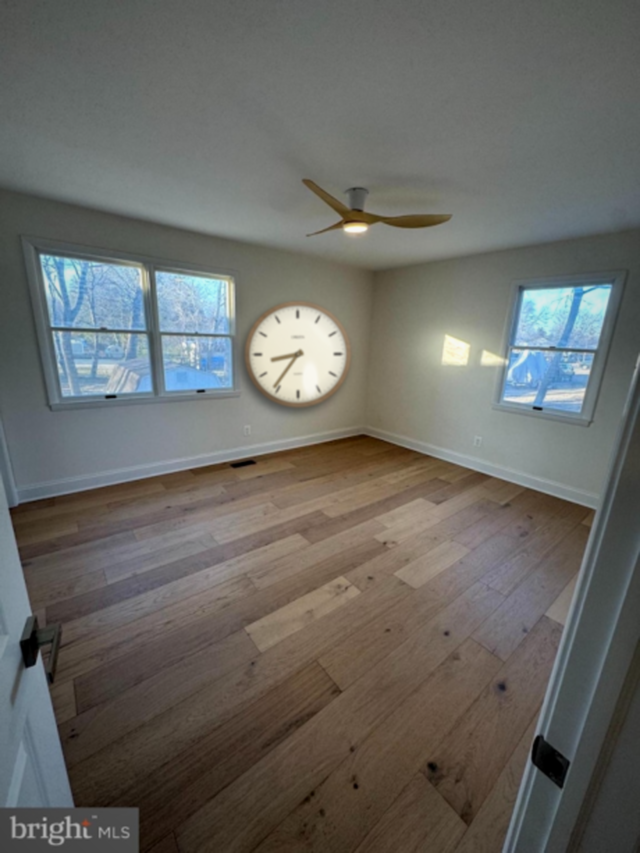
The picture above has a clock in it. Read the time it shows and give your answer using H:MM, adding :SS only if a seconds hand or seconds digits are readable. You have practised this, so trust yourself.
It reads 8:36
